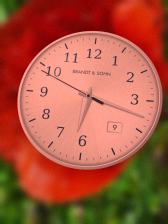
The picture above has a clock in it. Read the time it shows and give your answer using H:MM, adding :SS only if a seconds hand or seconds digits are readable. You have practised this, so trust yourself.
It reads 6:17:49
